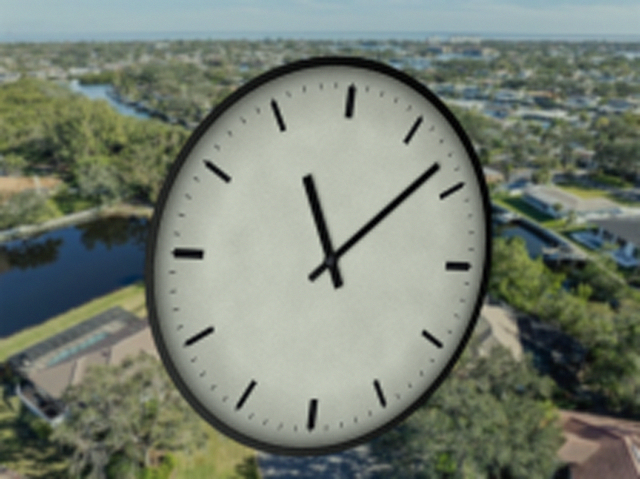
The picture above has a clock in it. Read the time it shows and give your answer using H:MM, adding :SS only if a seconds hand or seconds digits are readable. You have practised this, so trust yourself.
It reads 11:08
